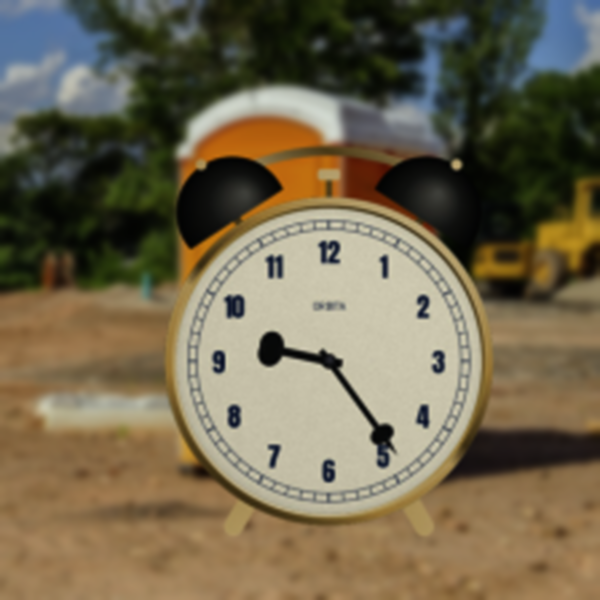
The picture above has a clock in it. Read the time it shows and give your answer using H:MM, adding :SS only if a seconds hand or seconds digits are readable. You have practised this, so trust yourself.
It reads 9:24
